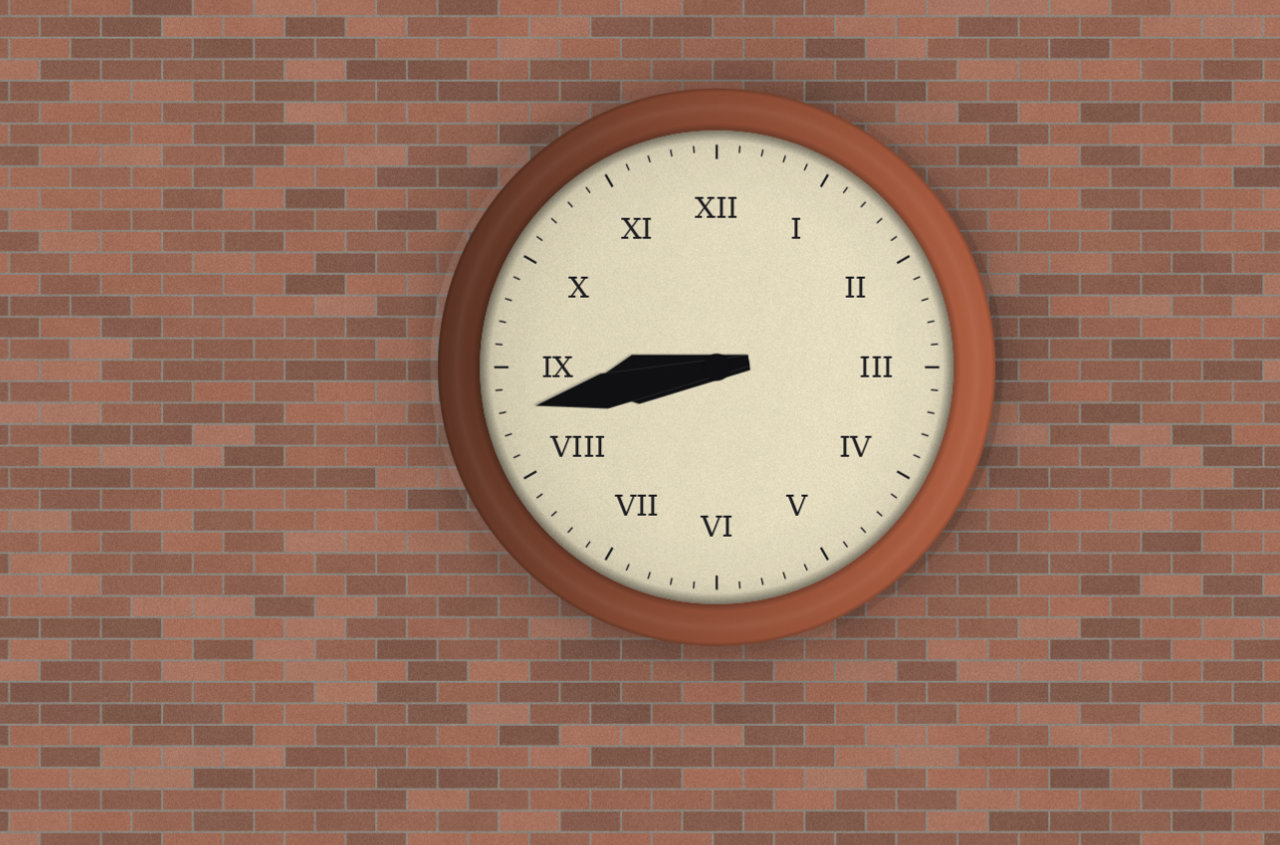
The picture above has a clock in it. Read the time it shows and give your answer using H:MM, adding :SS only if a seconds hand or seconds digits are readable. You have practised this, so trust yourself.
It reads 8:43
